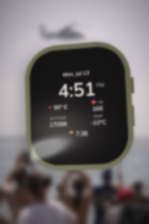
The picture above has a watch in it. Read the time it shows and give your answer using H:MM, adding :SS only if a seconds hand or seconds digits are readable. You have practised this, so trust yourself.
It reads 4:51
